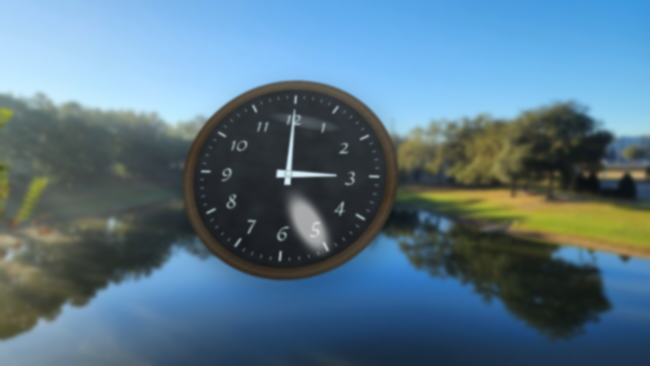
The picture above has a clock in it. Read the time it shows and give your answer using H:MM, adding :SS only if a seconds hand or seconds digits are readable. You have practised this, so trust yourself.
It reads 3:00
